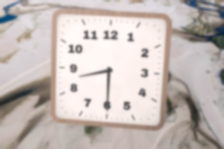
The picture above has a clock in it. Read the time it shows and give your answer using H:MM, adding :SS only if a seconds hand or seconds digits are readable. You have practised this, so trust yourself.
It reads 8:30
